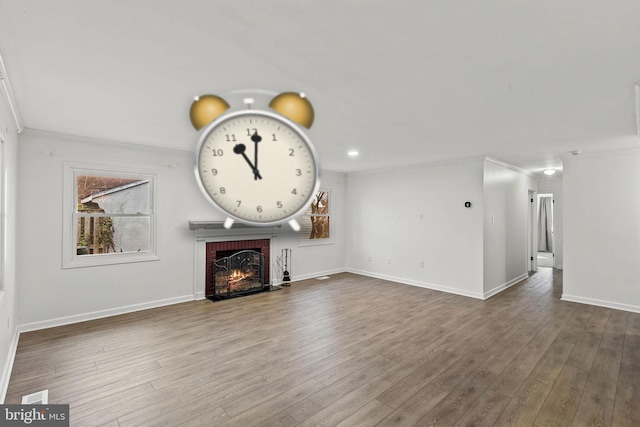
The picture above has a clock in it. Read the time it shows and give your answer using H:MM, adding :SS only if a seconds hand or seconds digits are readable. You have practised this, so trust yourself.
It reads 11:01
